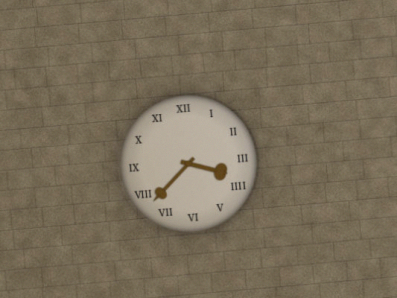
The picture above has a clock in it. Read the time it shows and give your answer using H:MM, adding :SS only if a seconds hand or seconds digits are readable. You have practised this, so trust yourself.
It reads 3:38
